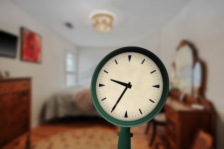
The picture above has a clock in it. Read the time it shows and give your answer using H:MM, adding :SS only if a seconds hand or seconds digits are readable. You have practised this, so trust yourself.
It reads 9:35
